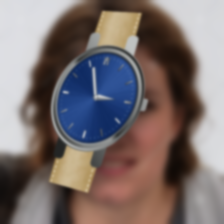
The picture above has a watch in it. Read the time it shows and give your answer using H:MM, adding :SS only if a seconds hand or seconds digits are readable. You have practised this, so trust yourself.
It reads 2:56
